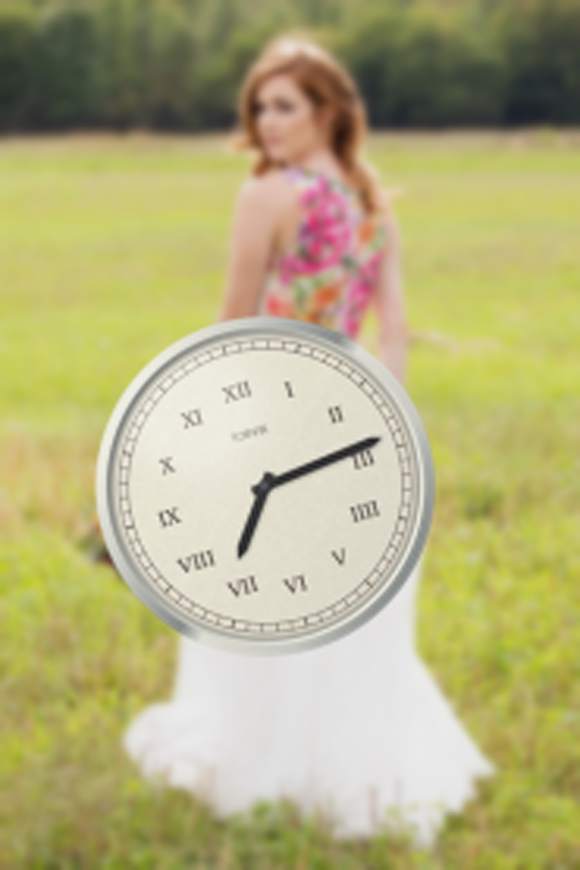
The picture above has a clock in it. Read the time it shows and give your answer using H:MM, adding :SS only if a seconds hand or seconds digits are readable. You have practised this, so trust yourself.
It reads 7:14
